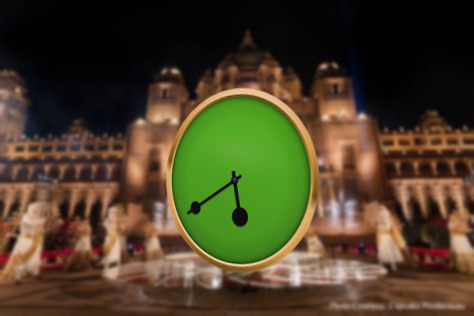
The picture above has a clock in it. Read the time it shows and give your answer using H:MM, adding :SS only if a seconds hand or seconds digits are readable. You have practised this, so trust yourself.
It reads 5:40
